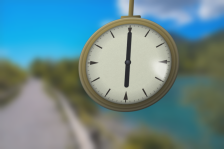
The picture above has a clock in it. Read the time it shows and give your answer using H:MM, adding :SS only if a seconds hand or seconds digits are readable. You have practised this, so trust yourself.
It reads 6:00
